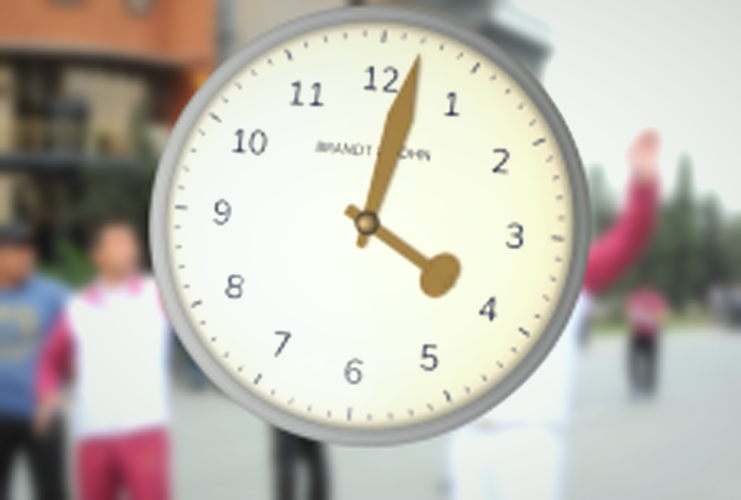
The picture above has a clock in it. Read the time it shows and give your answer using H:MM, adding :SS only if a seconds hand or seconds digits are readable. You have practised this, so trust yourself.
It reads 4:02
